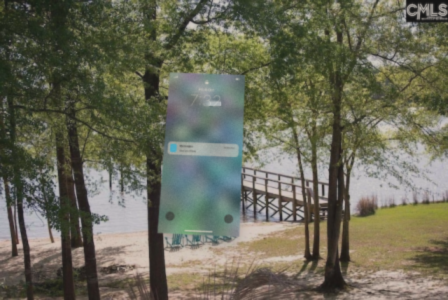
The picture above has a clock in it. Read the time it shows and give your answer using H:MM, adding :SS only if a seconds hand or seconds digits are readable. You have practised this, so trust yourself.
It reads 7:32
